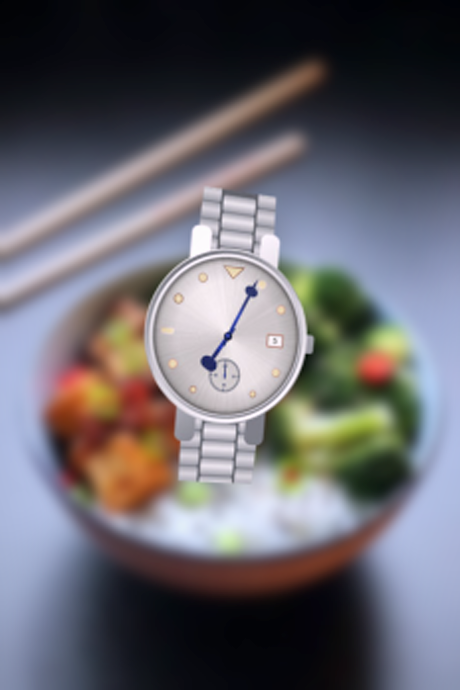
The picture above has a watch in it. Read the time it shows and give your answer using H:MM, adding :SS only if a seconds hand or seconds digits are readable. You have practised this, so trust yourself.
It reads 7:04
